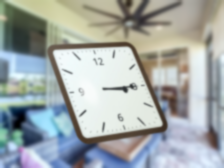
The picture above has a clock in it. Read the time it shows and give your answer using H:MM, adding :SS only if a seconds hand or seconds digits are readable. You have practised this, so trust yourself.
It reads 3:15
